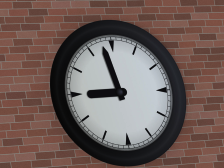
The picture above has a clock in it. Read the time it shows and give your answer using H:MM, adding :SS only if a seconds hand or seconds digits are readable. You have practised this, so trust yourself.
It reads 8:58
